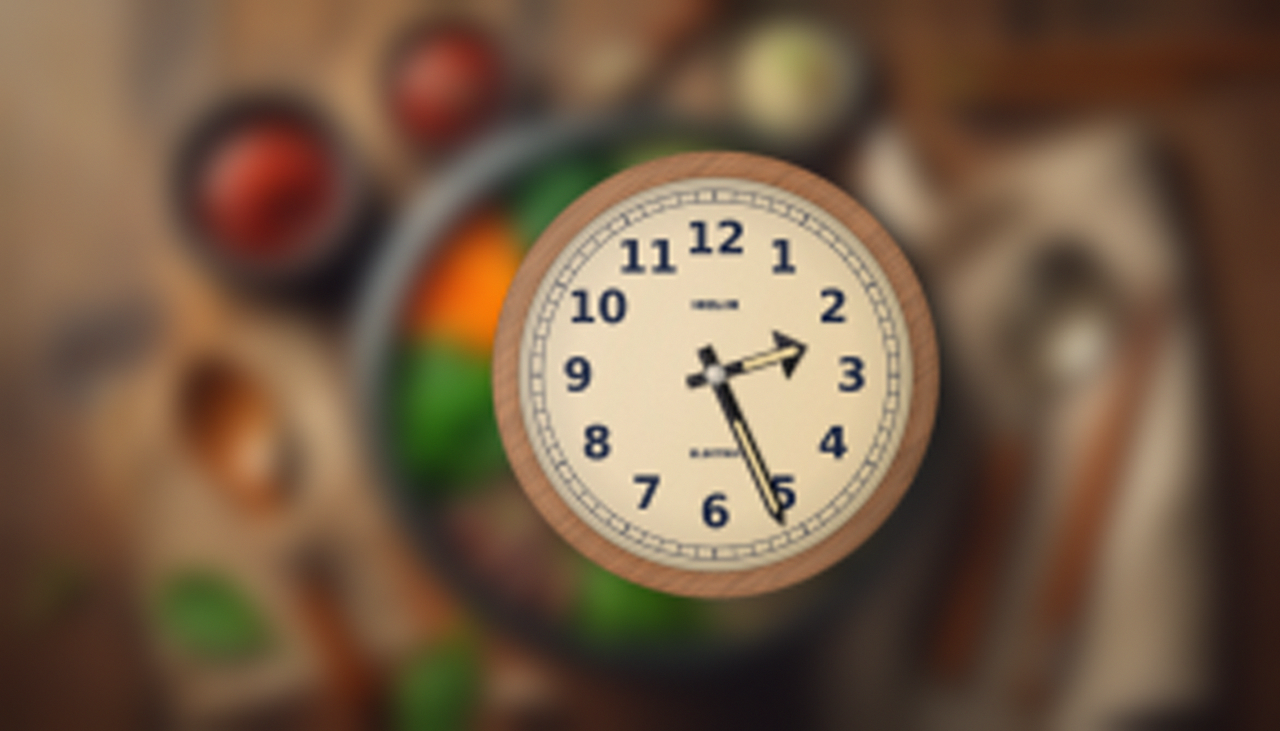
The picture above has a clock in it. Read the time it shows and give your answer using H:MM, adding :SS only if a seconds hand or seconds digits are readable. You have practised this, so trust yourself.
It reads 2:26
